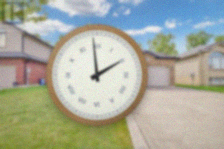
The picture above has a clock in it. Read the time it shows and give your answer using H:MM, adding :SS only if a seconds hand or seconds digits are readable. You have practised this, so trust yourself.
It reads 1:59
